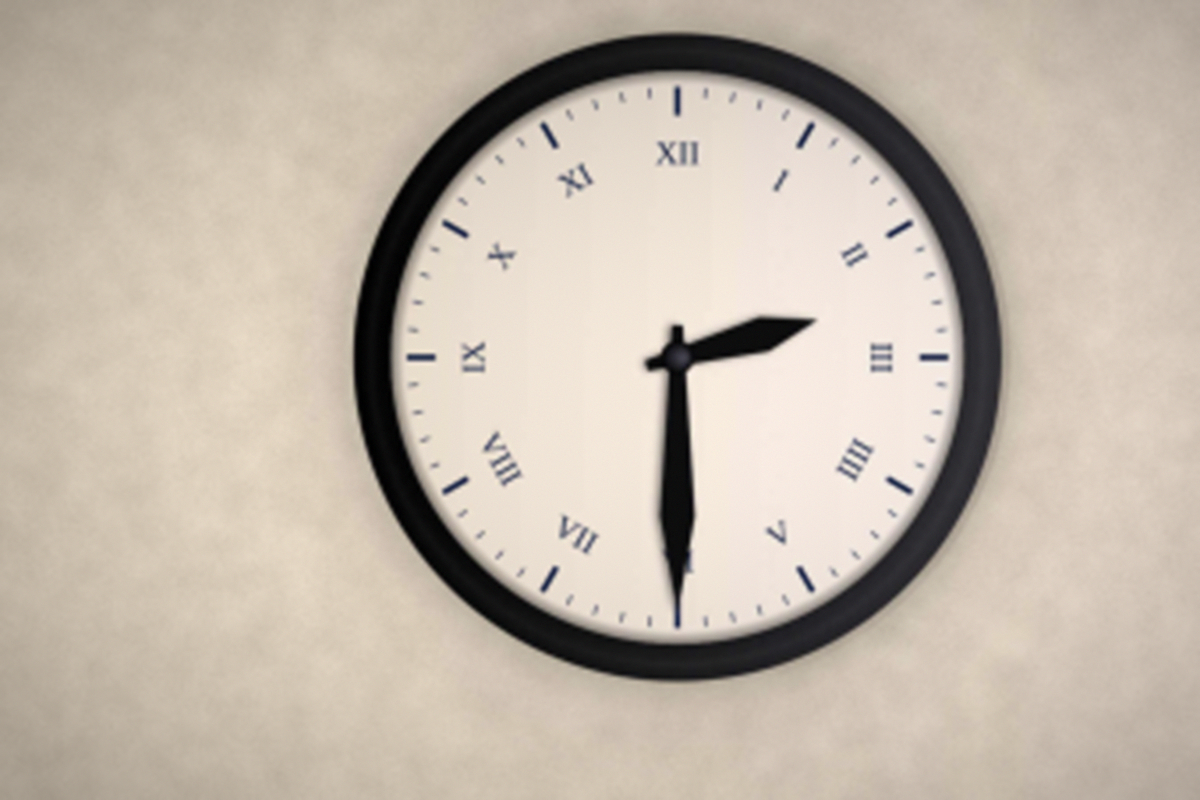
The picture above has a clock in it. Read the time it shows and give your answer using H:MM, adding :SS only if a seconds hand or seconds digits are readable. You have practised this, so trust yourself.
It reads 2:30
